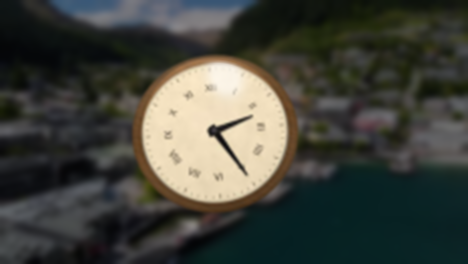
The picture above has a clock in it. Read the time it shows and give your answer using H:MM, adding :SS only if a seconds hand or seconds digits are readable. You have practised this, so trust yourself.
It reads 2:25
